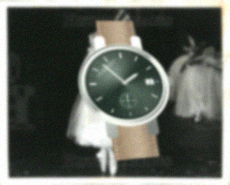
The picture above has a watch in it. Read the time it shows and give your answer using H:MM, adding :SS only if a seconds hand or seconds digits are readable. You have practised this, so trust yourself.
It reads 1:53
